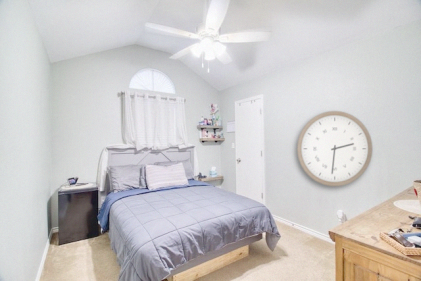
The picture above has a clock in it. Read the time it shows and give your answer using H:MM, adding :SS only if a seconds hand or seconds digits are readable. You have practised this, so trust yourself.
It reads 2:31
